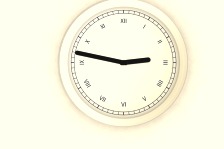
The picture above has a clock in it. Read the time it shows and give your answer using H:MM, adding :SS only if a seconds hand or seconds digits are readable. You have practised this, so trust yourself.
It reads 2:47
